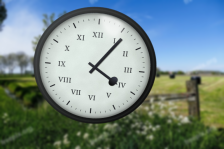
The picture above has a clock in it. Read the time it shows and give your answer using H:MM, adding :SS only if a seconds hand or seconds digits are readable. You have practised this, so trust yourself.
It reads 4:06
